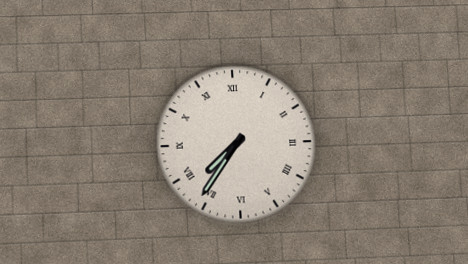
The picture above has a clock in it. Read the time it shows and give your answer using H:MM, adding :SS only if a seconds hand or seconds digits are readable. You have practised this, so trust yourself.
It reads 7:36
